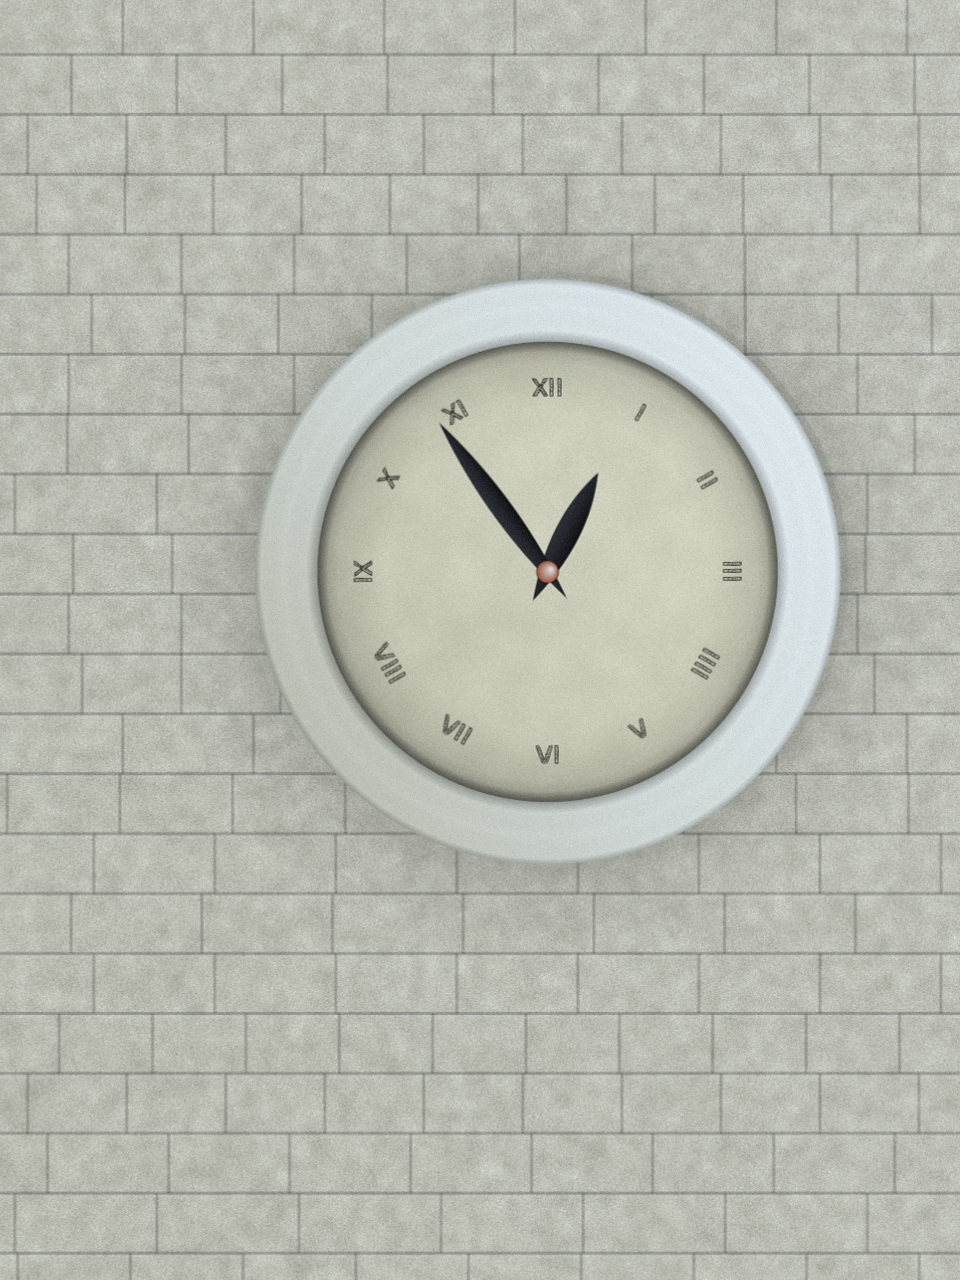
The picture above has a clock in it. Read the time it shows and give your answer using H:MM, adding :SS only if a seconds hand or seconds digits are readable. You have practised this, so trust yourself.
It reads 12:54
